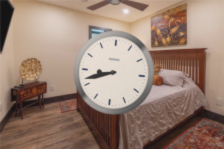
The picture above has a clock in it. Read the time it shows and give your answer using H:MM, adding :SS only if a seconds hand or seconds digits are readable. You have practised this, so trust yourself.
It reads 8:42
